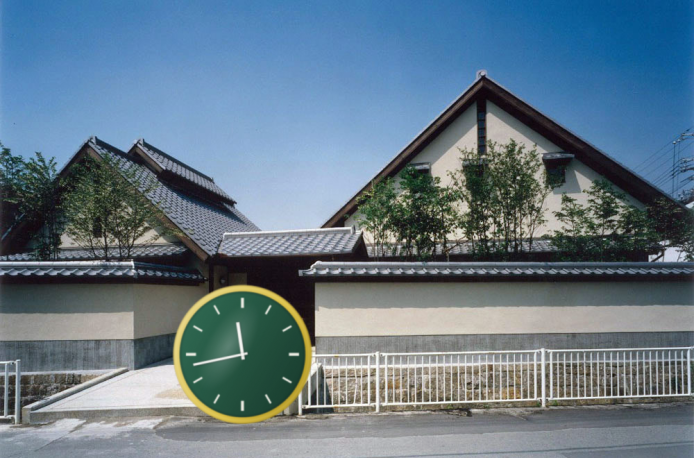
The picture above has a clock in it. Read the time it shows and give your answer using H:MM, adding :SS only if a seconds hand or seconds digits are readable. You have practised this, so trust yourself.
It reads 11:43
